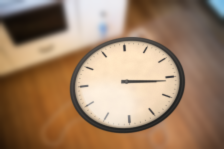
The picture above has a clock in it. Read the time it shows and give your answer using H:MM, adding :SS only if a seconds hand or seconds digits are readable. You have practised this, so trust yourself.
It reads 3:16
